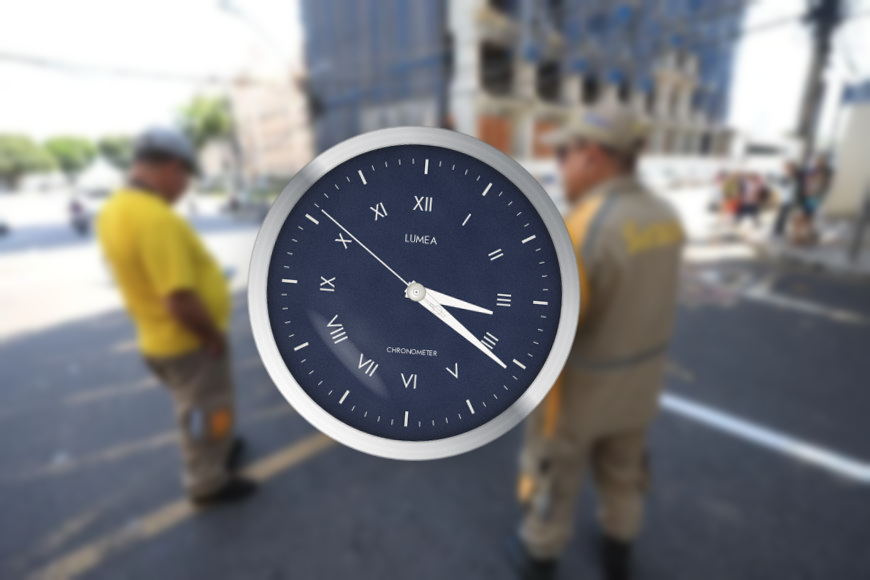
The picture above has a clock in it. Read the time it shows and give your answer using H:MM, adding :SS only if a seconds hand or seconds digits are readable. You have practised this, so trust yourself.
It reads 3:20:51
